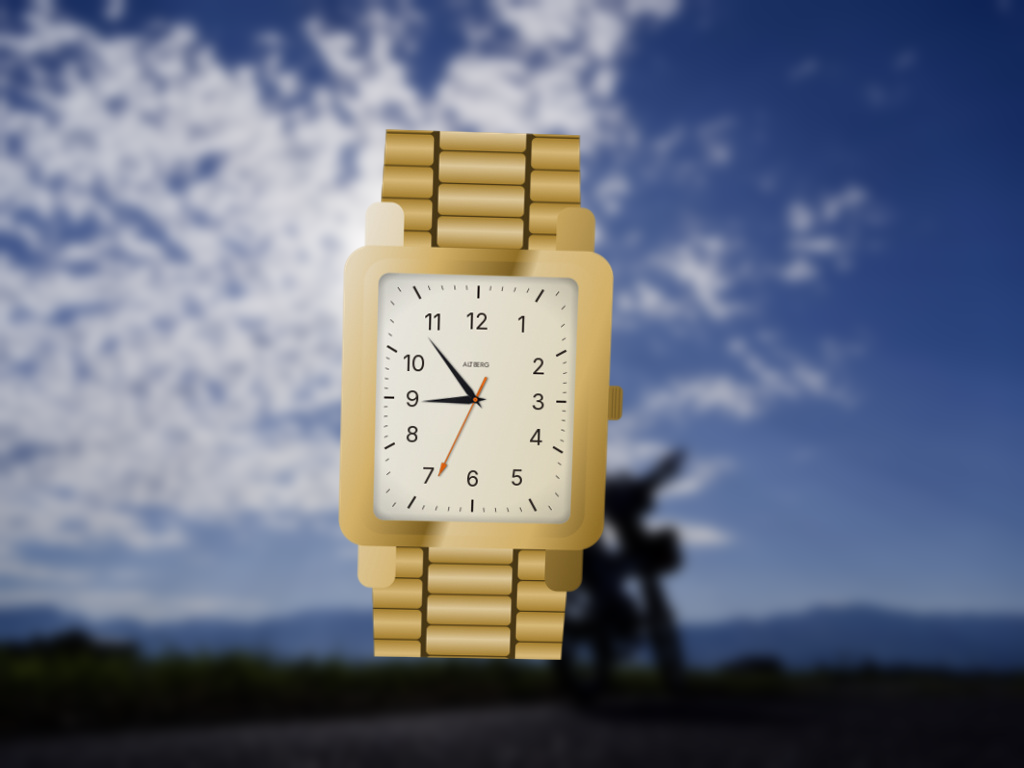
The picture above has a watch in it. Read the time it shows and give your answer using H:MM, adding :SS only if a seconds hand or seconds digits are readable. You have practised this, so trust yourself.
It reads 8:53:34
